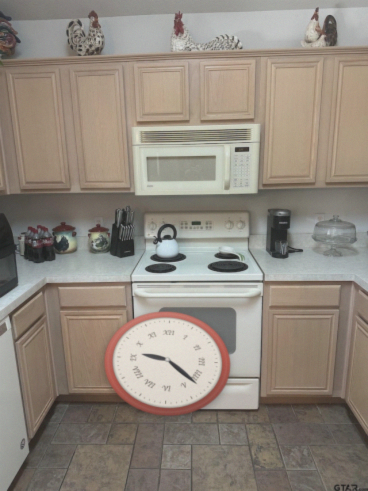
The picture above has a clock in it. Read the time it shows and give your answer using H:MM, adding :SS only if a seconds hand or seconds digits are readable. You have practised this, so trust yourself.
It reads 9:22
